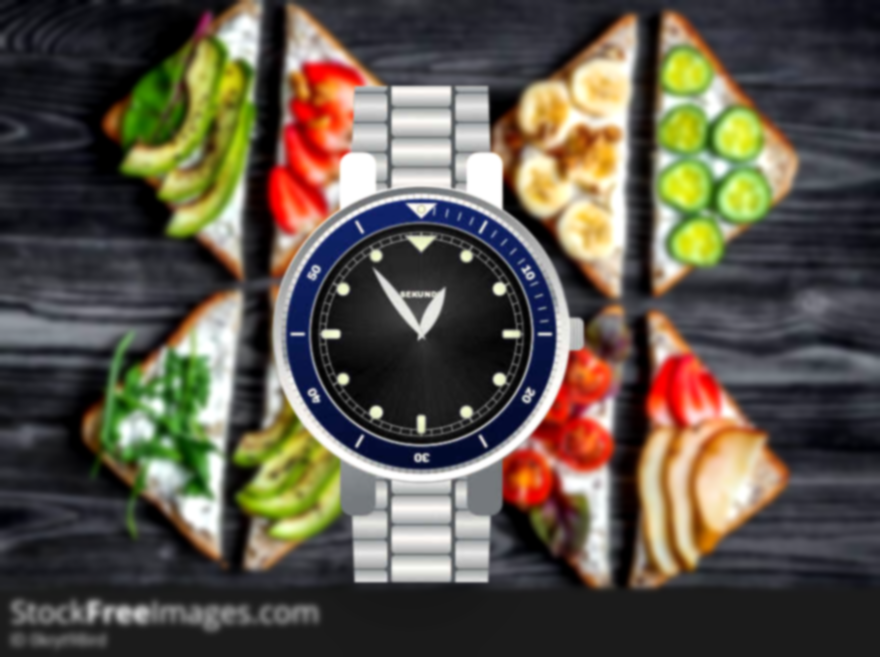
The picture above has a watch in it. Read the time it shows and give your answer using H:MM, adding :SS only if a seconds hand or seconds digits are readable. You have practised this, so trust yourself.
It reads 12:54
